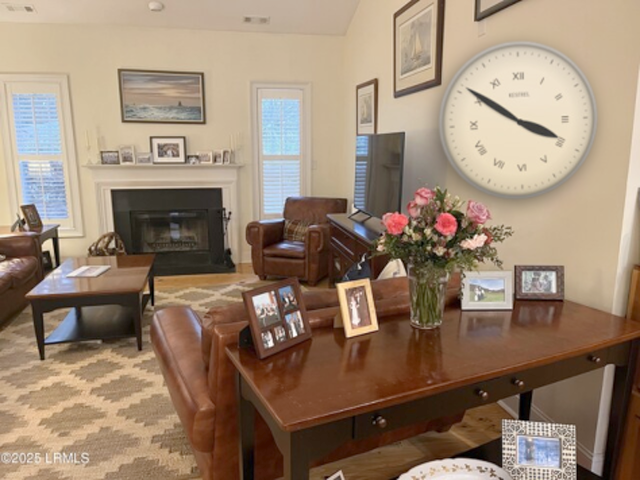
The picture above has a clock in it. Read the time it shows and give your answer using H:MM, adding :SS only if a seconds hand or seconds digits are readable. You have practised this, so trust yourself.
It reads 3:51
